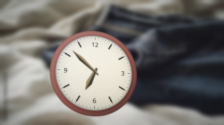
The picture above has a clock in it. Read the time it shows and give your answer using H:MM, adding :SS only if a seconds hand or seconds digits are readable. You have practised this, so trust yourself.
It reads 6:52
